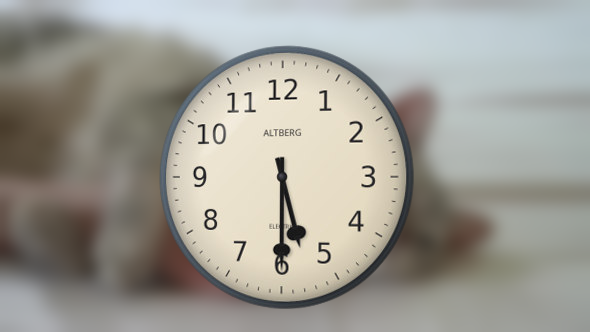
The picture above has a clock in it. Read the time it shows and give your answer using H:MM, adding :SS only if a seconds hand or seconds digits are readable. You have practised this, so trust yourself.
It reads 5:30
